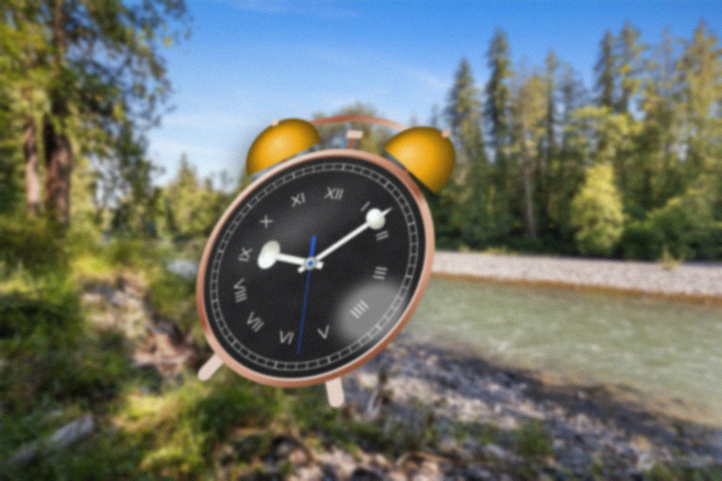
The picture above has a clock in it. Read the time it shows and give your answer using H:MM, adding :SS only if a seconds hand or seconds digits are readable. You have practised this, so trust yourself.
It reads 9:07:28
